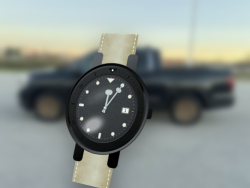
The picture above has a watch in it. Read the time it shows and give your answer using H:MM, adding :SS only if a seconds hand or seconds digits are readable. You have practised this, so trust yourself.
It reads 12:05
